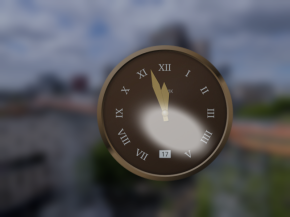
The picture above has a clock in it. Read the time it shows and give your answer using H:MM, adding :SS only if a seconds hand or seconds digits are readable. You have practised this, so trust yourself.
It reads 11:57
